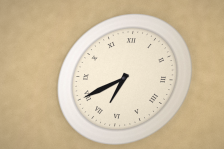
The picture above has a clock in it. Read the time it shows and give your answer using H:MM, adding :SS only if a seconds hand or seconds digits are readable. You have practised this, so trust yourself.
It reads 6:40
